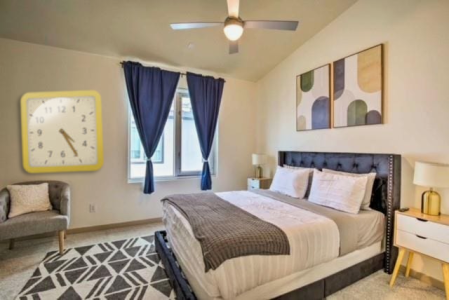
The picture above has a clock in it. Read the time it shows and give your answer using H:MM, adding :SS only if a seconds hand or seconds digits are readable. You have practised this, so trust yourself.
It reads 4:25
